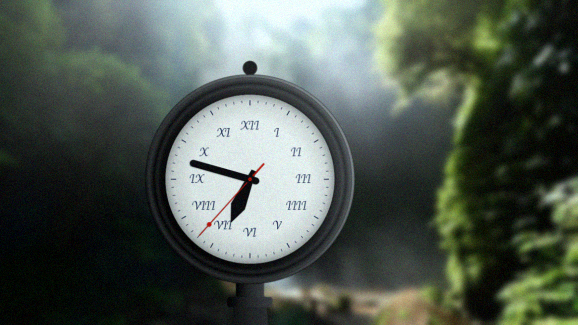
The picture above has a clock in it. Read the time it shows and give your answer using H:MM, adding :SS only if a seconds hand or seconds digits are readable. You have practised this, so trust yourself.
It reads 6:47:37
